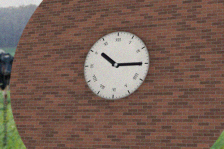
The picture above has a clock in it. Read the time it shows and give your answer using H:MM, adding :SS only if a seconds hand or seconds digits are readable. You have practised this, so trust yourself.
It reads 10:15
